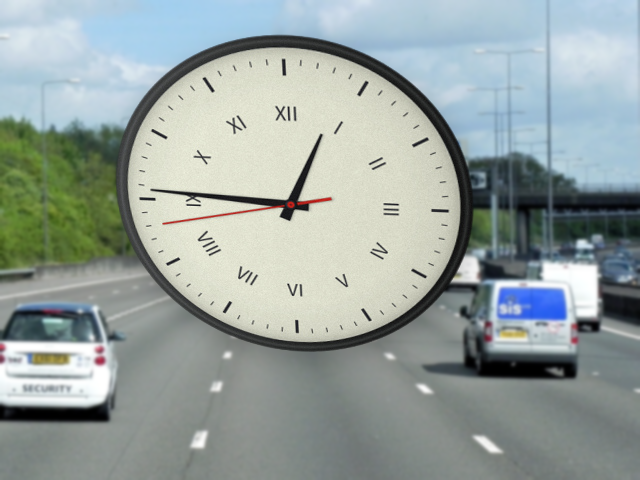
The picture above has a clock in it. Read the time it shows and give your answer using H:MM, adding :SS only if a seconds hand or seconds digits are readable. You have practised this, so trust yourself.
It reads 12:45:43
